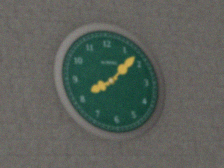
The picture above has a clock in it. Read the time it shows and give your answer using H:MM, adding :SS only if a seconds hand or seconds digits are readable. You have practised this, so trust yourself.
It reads 8:08
